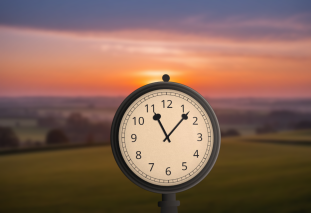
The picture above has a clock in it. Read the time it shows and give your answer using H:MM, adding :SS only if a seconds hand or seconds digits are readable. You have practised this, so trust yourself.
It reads 11:07
